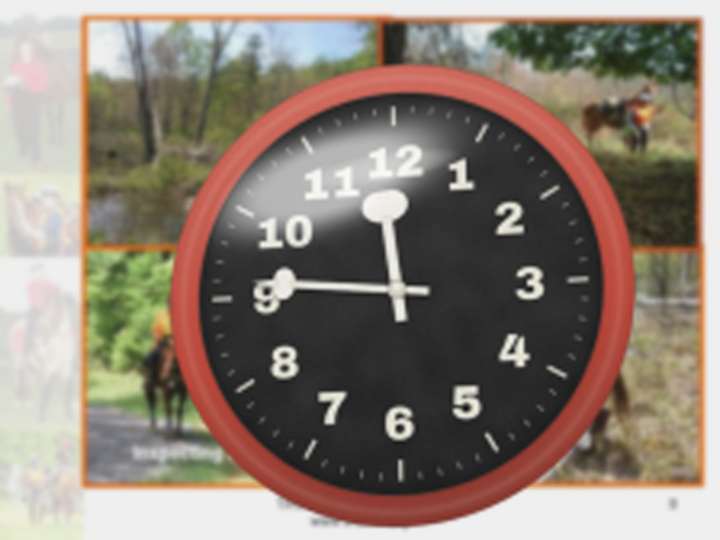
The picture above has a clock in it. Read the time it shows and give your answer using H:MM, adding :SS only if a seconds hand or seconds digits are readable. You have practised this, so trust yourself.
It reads 11:46
